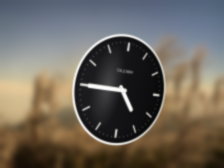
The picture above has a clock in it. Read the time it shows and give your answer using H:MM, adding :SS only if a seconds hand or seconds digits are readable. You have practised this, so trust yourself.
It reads 4:45
